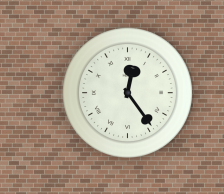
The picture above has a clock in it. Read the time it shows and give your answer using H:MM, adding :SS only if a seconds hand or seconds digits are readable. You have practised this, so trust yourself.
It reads 12:24
